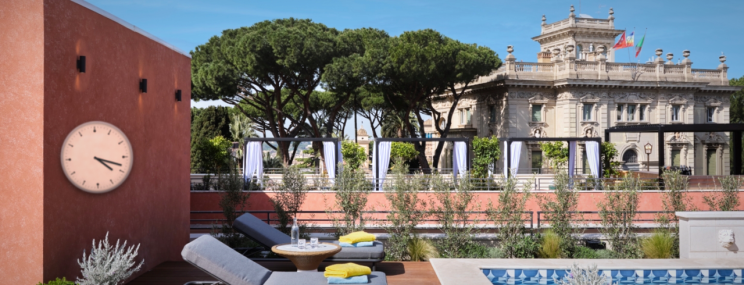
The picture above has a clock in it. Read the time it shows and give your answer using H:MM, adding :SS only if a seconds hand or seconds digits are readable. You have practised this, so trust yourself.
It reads 4:18
